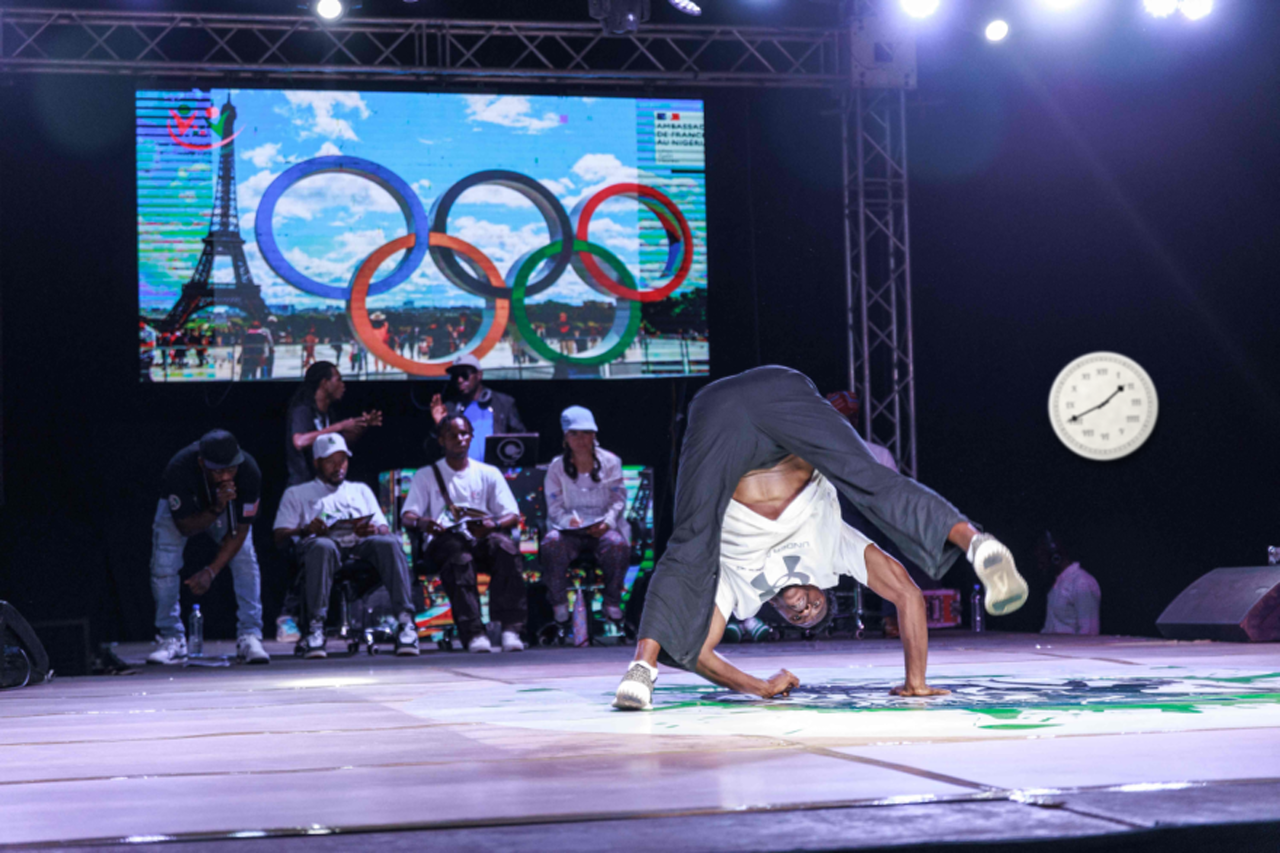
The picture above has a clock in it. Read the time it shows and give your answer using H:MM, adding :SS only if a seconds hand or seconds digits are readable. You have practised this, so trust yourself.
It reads 1:41
